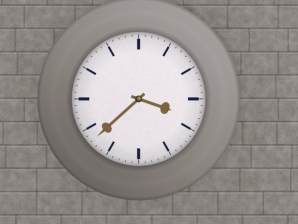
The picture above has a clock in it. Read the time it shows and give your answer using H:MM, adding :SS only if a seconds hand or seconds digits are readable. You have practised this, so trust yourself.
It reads 3:38
